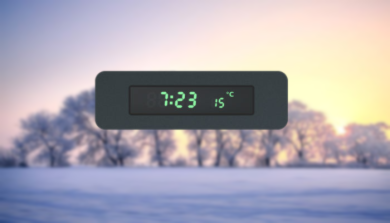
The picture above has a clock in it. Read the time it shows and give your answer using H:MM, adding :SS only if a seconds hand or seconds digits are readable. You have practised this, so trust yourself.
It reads 7:23
